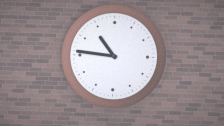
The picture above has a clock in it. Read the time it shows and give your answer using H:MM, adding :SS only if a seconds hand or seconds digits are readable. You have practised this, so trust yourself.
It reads 10:46
